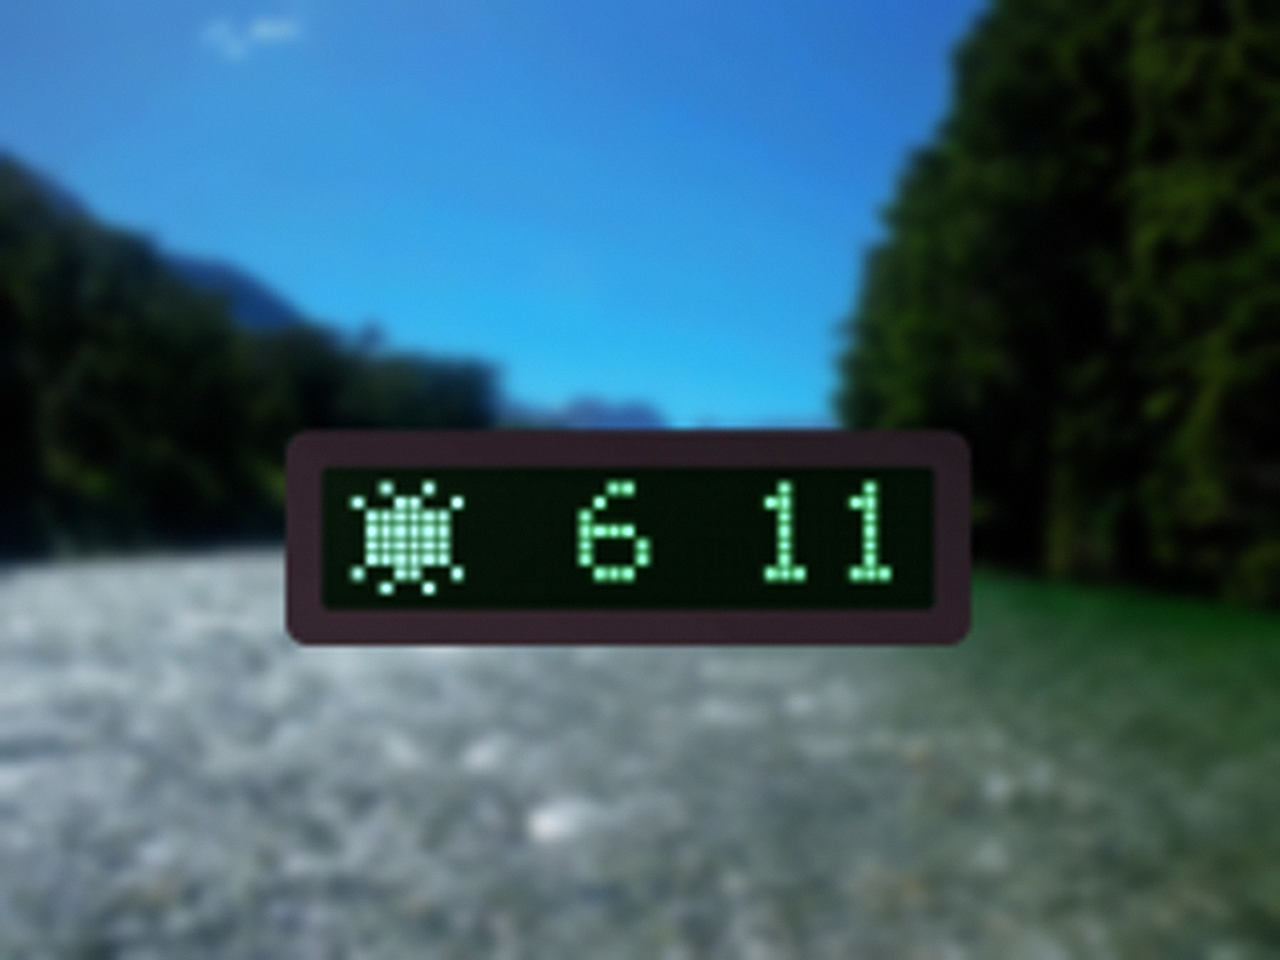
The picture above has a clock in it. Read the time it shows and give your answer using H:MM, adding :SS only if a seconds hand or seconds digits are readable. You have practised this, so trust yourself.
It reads 6:11
